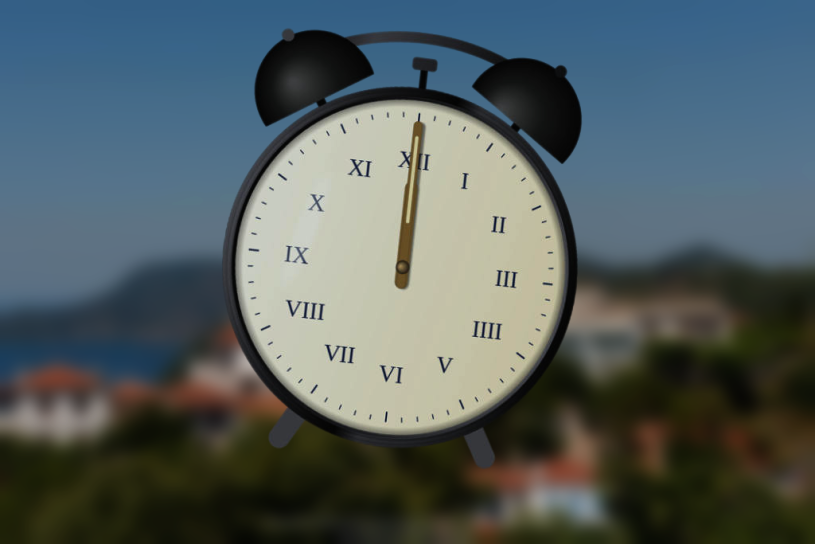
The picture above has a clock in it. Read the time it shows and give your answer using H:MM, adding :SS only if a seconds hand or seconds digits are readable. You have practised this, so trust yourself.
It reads 12:00
